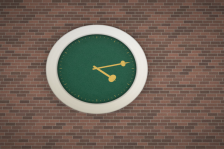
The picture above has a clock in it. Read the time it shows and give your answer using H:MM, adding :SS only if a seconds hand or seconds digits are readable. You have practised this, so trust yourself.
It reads 4:13
